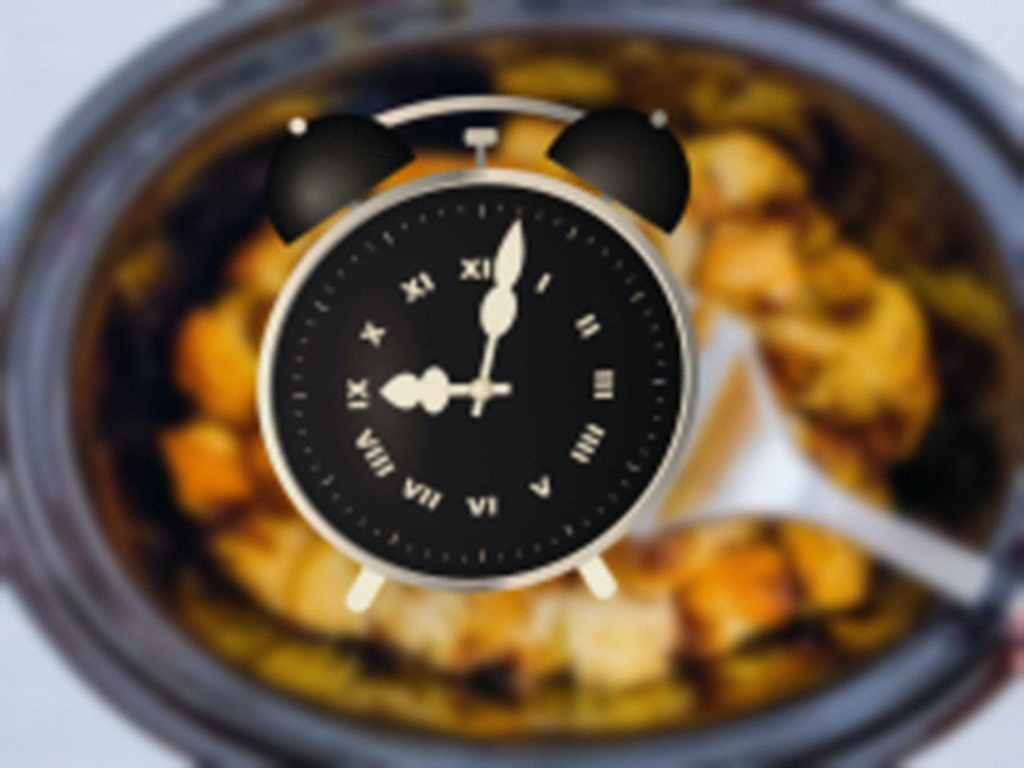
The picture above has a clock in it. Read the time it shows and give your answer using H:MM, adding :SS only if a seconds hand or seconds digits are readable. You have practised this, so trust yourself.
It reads 9:02
